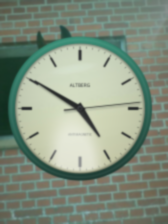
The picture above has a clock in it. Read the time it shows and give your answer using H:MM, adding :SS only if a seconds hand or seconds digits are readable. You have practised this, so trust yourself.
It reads 4:50:14
